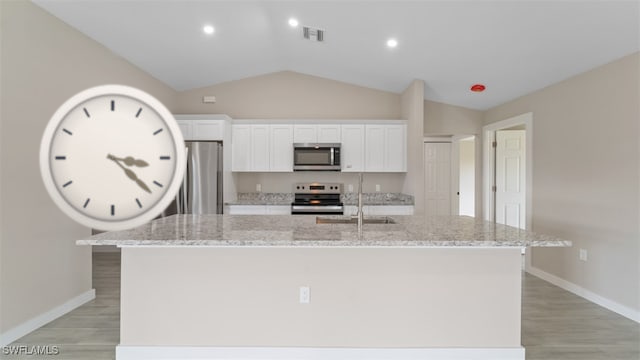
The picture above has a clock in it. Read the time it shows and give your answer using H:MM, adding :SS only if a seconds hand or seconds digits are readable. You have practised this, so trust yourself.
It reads 3:22
